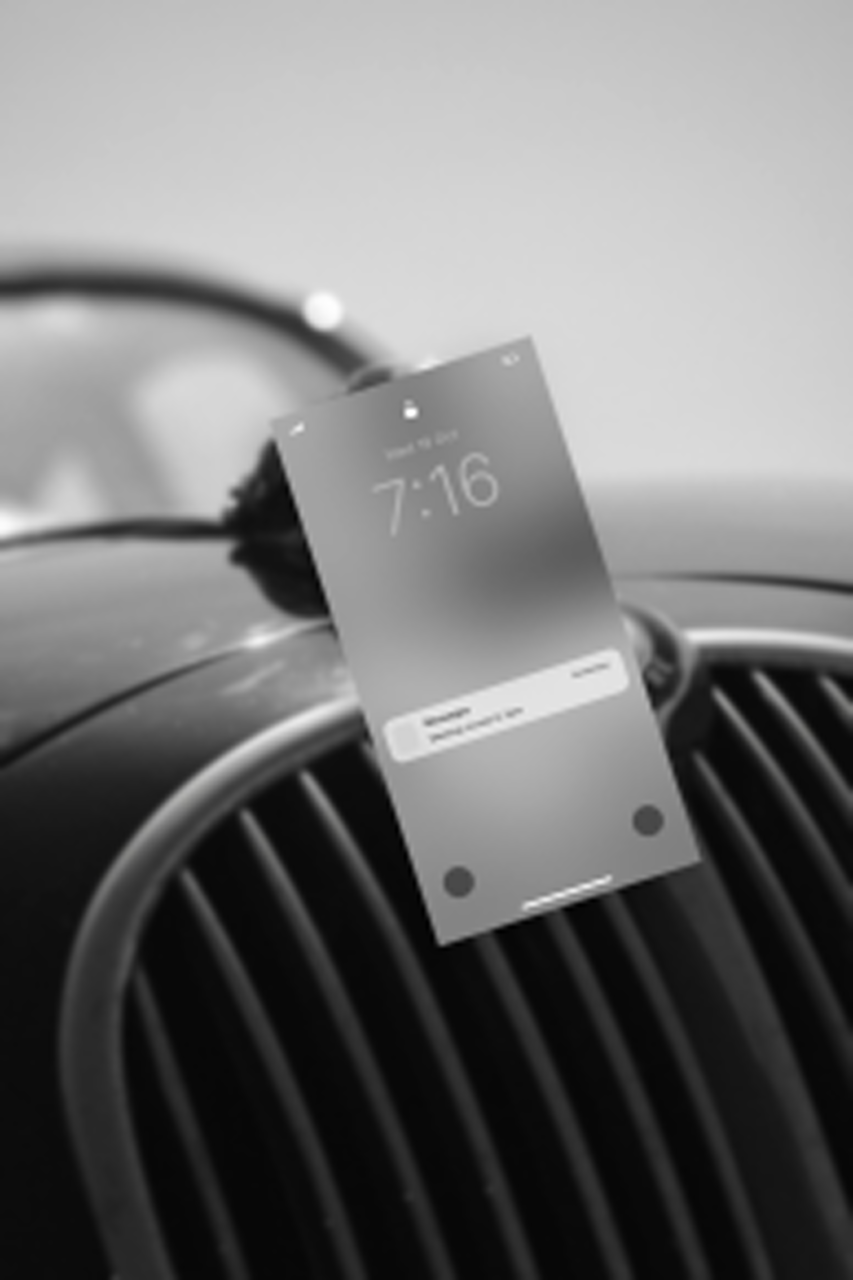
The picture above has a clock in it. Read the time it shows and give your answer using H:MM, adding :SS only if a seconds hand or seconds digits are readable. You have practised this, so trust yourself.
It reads 7:16
